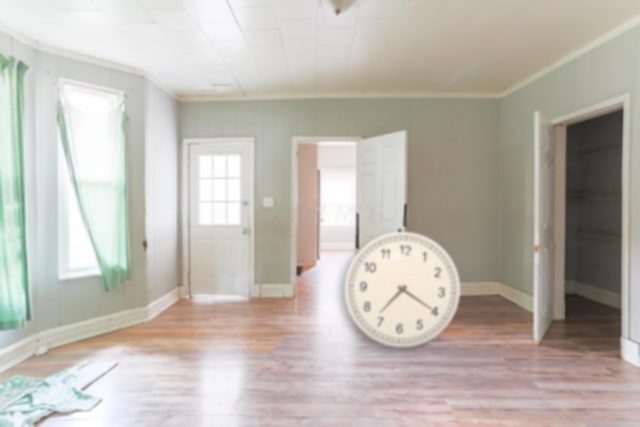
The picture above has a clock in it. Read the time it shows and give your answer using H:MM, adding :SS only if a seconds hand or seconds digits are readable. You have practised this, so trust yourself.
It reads 7:20
